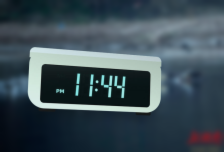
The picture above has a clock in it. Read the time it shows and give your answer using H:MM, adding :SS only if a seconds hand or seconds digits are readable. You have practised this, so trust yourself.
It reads 11:44
